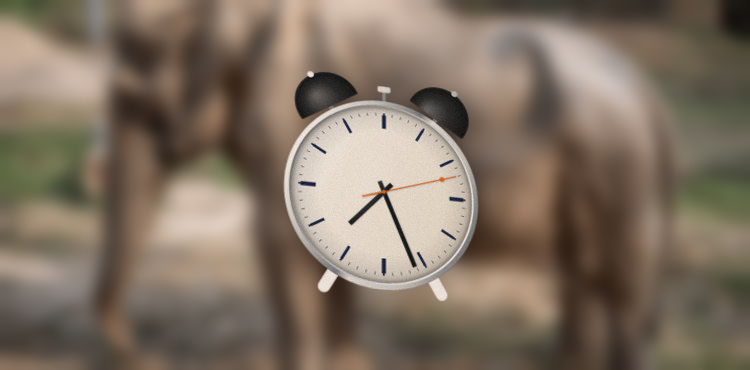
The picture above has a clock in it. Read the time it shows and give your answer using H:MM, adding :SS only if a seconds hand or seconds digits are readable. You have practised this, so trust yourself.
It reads 7:26:12
